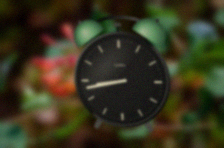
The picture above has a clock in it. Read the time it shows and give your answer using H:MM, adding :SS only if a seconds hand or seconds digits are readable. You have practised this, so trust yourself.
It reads 8:43
